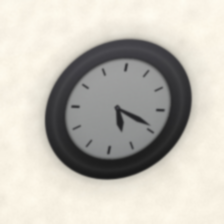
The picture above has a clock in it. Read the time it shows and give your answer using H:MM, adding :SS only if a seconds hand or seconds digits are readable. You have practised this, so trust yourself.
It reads 5:19
